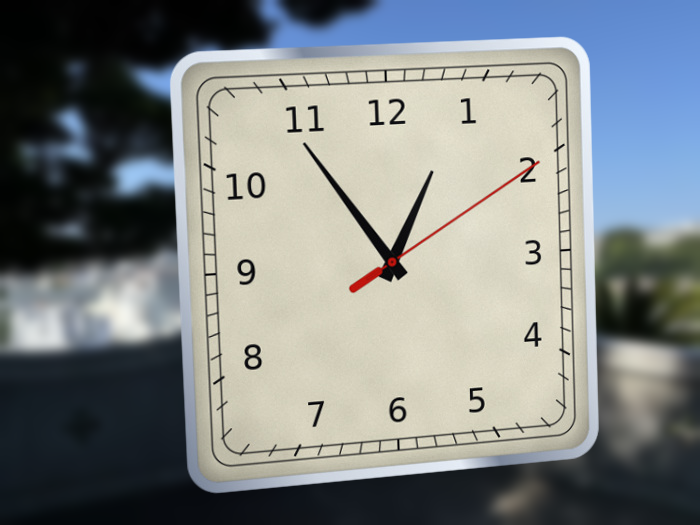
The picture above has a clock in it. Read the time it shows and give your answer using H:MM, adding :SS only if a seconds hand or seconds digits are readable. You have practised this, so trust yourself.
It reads 12:54:10
